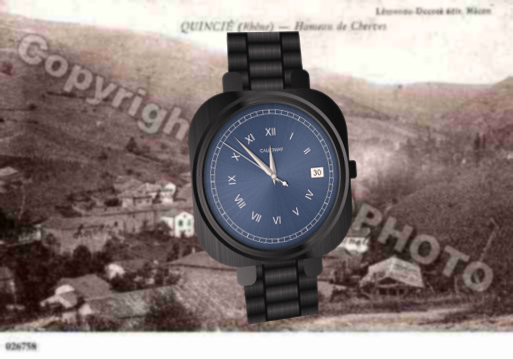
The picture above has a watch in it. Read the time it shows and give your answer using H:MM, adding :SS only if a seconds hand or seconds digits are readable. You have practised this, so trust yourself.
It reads 11:52:51
